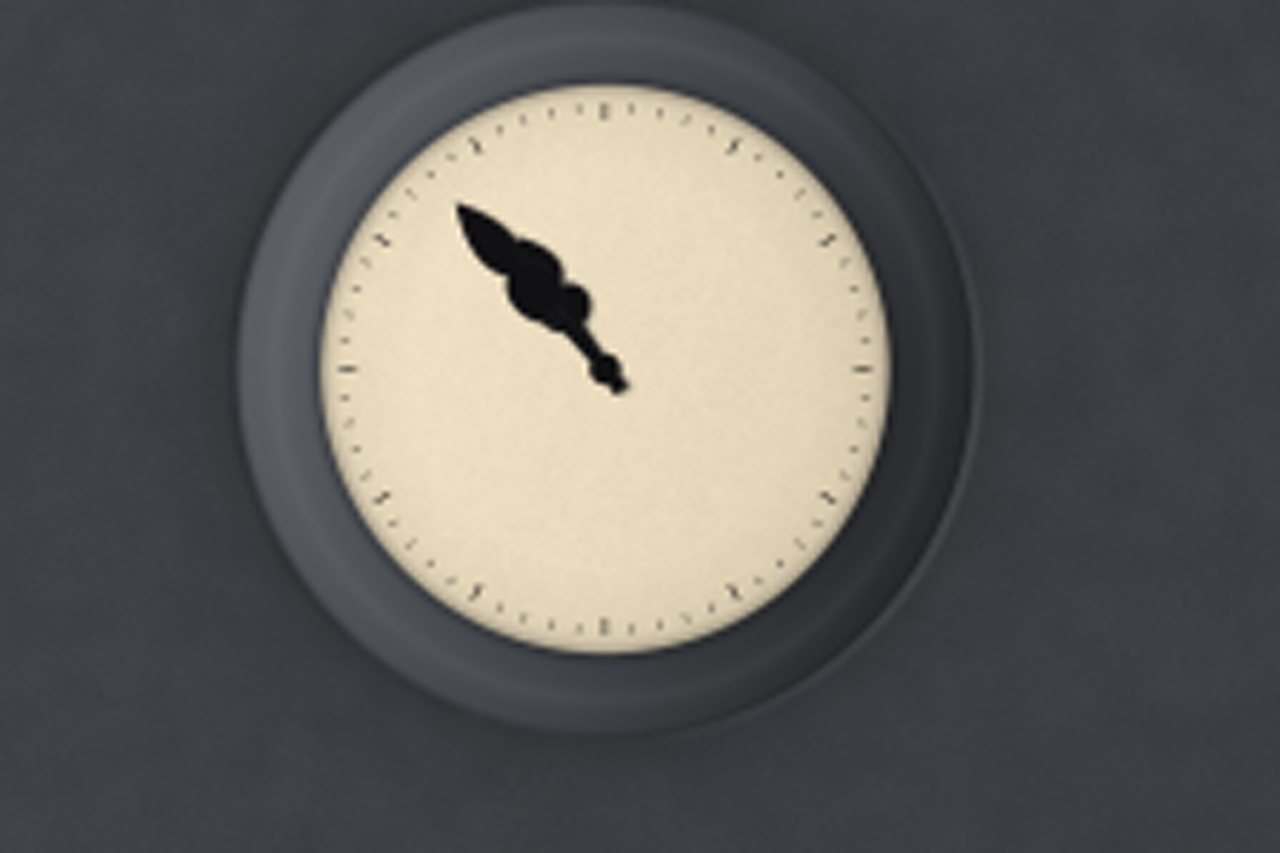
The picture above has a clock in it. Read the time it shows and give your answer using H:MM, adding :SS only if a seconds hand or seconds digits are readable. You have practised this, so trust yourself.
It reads 10:53
